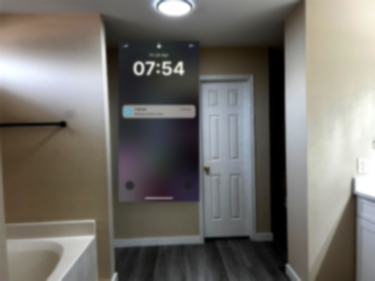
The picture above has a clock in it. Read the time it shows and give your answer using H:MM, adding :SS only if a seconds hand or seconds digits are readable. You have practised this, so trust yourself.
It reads 7:54
